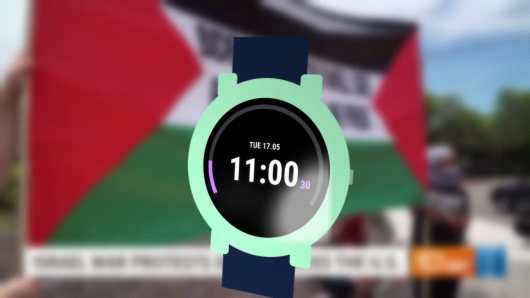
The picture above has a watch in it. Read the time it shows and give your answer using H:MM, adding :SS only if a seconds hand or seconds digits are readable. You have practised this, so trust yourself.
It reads 11:00:30
